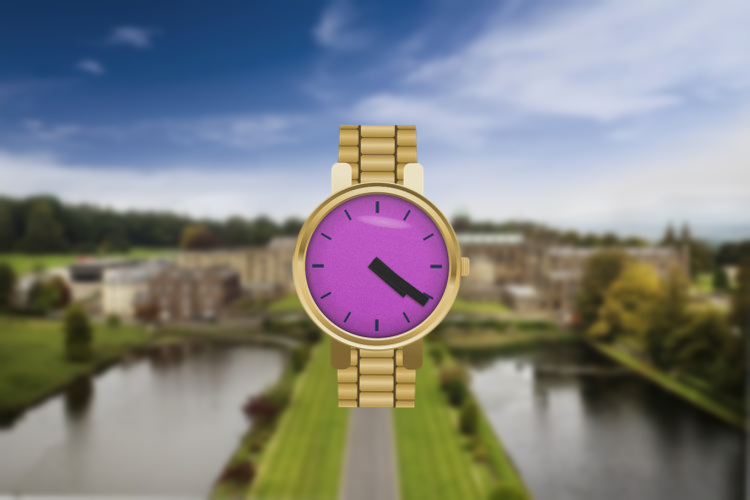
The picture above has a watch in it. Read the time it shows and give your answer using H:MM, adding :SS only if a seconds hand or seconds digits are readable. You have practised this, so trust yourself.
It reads 4:21
